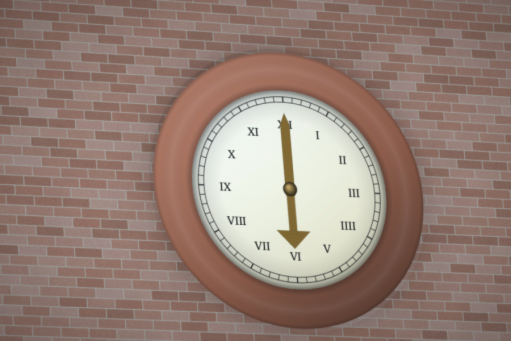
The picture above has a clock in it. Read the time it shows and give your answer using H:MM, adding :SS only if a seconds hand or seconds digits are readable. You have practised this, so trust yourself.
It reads 6:00
